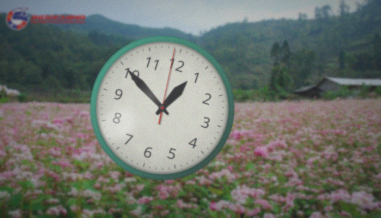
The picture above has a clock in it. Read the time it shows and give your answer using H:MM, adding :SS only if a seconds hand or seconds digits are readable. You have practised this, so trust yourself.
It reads 12:49:59
